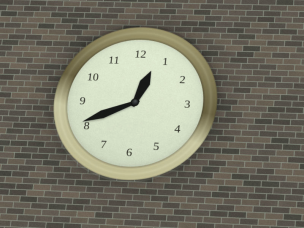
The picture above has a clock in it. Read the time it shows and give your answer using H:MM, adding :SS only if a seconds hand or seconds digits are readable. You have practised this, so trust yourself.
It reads 12:41
